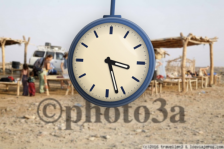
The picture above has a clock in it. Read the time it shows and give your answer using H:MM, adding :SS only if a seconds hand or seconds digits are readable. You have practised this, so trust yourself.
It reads 3:27
